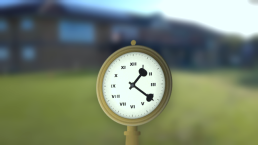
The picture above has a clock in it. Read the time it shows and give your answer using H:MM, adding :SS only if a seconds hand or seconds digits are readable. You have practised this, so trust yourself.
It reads 1:21
